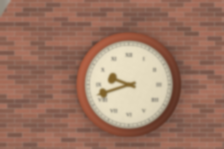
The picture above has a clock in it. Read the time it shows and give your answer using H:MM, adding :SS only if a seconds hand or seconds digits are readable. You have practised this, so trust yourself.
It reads 9:42
